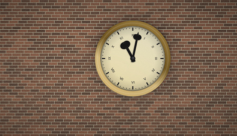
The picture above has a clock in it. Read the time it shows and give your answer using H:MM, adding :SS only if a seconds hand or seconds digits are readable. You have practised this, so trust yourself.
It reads 11:02
